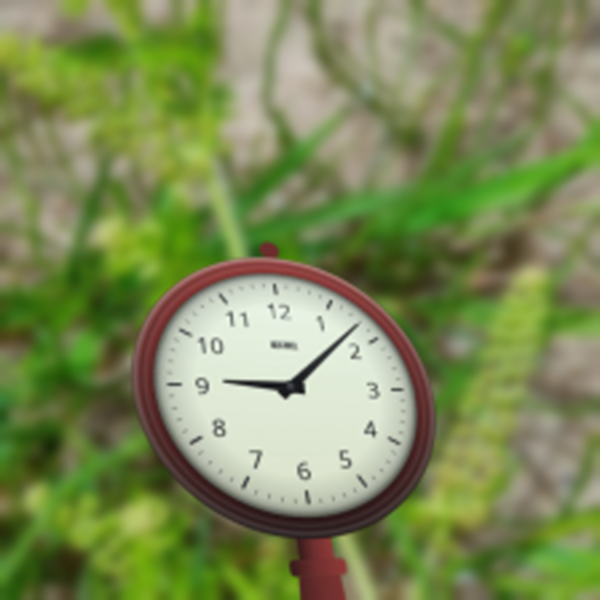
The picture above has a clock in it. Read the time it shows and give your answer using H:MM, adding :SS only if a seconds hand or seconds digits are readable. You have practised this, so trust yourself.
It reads 9:08
